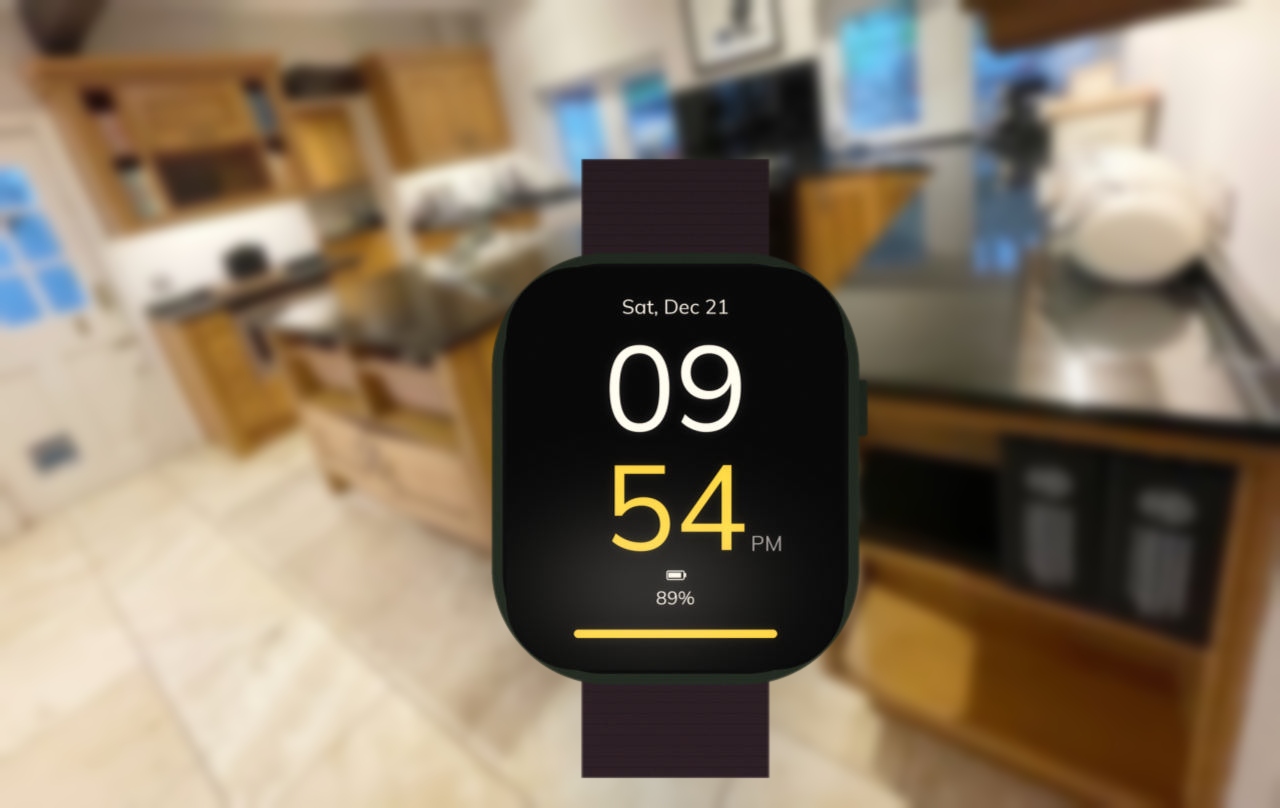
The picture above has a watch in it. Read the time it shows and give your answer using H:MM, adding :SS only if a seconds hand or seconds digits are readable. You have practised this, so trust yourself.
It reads 9:54
